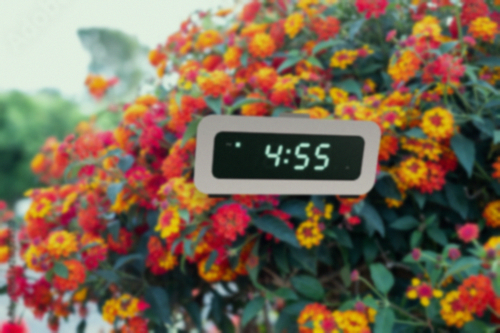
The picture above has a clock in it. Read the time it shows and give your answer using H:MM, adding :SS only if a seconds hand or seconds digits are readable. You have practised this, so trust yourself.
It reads 4:55
